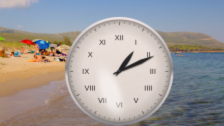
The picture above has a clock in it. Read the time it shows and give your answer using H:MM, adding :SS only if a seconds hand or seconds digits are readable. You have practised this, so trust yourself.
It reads 1:11
